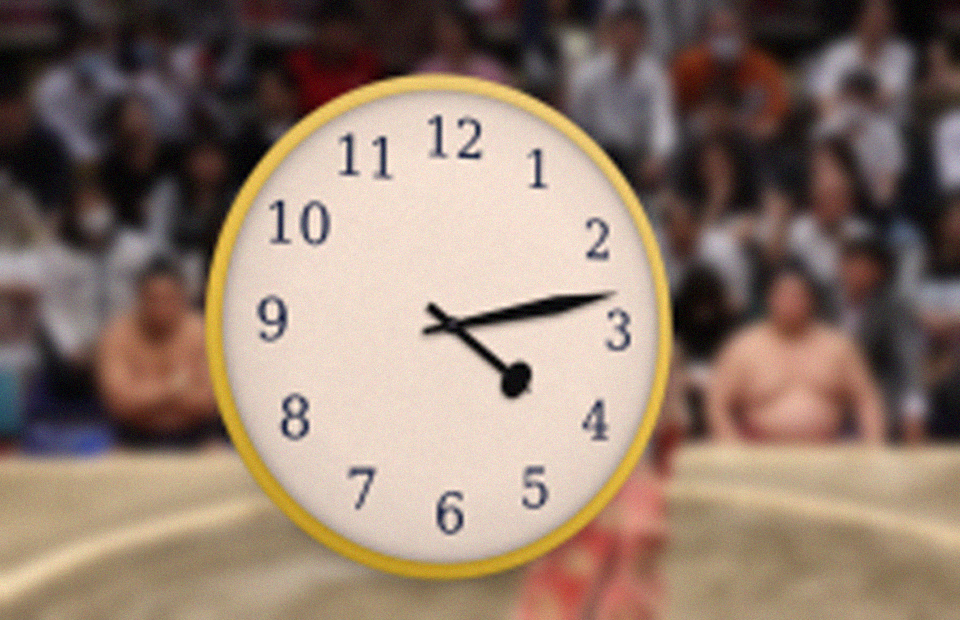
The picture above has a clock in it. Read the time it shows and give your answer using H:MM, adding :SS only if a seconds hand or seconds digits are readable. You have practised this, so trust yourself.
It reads 4:13
